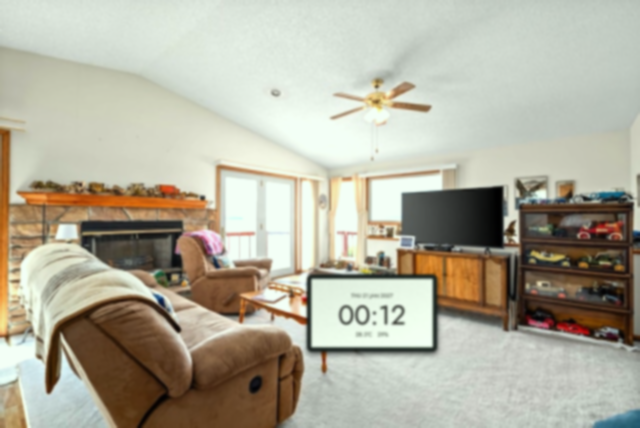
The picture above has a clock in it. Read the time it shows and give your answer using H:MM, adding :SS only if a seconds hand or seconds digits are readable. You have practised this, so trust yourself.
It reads 0:12
